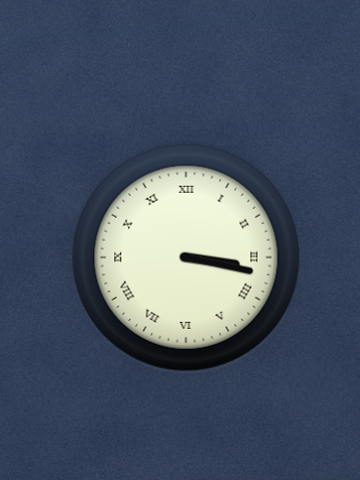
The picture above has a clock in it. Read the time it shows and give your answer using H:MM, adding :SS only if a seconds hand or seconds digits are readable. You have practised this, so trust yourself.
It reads 3:17
